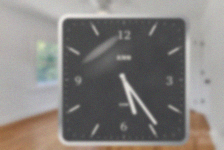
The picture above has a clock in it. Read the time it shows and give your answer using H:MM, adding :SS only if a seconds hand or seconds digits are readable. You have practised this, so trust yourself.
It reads 5:24
